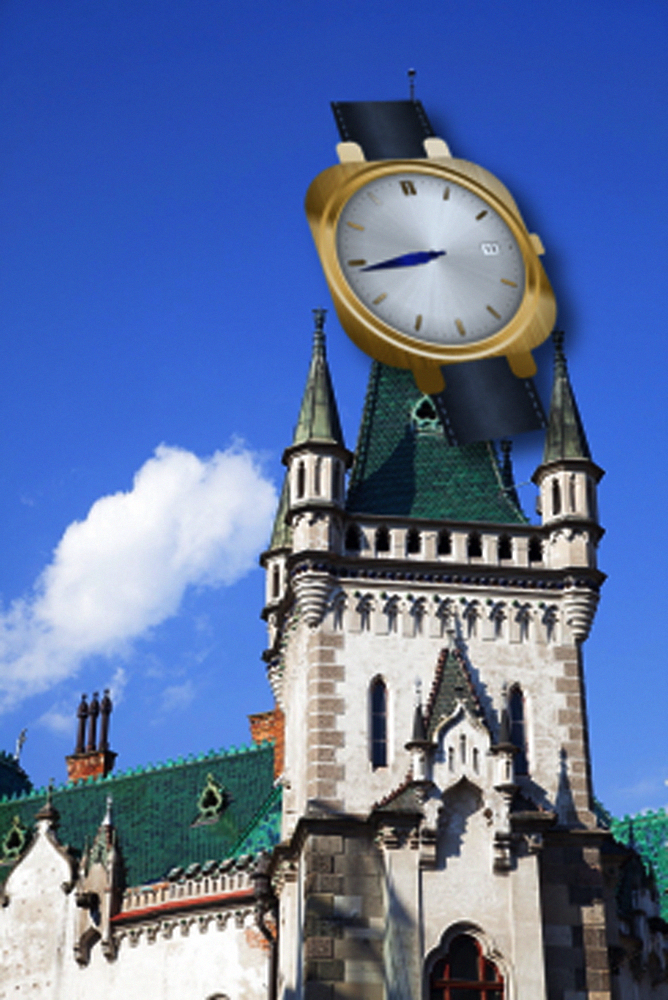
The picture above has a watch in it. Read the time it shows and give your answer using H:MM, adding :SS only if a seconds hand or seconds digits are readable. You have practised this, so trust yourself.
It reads 8:44
